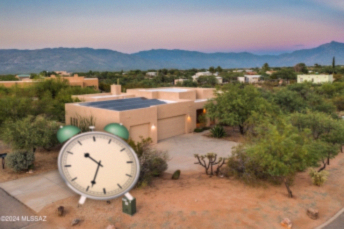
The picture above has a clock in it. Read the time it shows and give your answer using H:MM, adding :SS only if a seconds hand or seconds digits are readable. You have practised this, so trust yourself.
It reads 10:34
